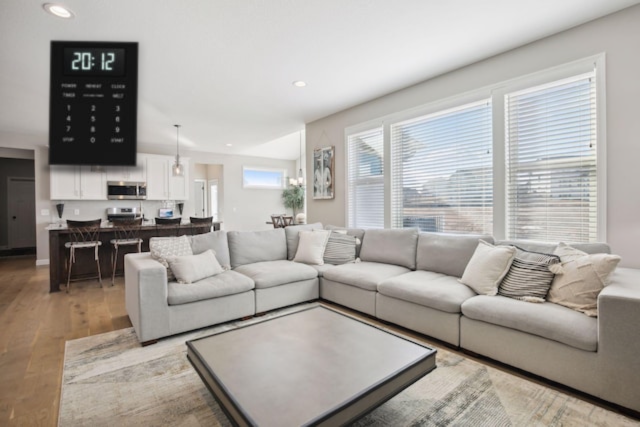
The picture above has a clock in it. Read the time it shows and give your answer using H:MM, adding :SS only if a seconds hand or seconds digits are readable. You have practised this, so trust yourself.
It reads 20:12
